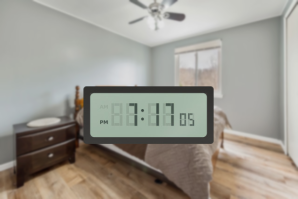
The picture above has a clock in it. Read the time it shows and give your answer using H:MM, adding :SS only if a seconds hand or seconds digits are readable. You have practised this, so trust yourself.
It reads 7:17:05
